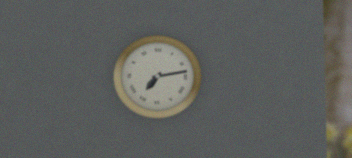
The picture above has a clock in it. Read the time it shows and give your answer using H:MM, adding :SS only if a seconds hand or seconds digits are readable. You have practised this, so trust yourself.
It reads 7:13
